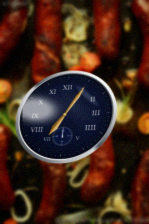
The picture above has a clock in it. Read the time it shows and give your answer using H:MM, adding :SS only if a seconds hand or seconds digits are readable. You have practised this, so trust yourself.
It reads 7:05
